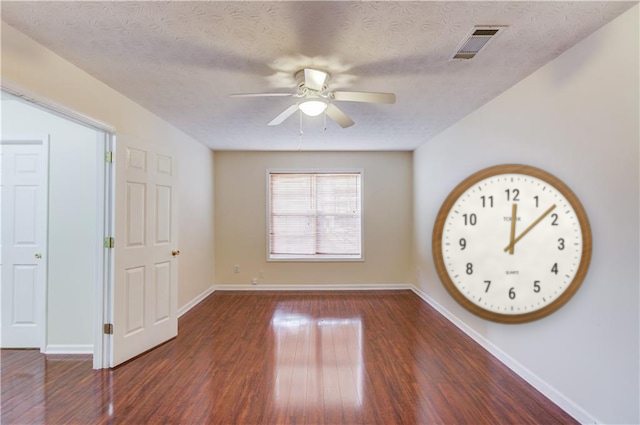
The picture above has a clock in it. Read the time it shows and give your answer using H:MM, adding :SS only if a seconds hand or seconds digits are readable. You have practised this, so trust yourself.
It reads 12:08
